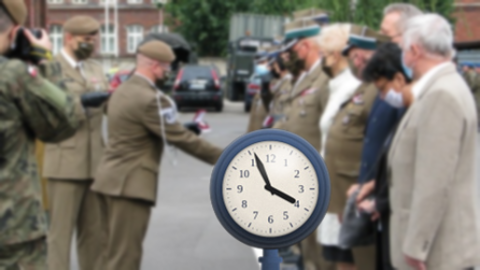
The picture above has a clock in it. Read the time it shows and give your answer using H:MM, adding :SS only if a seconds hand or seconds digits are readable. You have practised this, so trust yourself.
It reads 3:56
